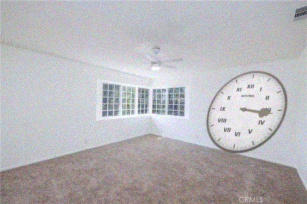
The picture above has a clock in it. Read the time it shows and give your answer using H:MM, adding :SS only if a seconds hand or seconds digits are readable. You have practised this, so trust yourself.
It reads 3:16
